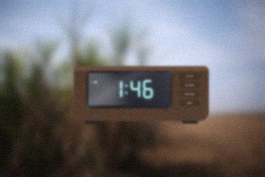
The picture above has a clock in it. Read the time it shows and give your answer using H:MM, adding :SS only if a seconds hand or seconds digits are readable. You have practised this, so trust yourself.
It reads 1:46
